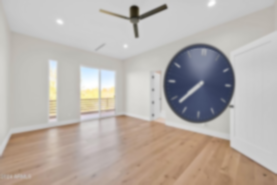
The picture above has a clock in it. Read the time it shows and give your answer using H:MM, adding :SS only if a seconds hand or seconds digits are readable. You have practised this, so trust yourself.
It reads 7:38
